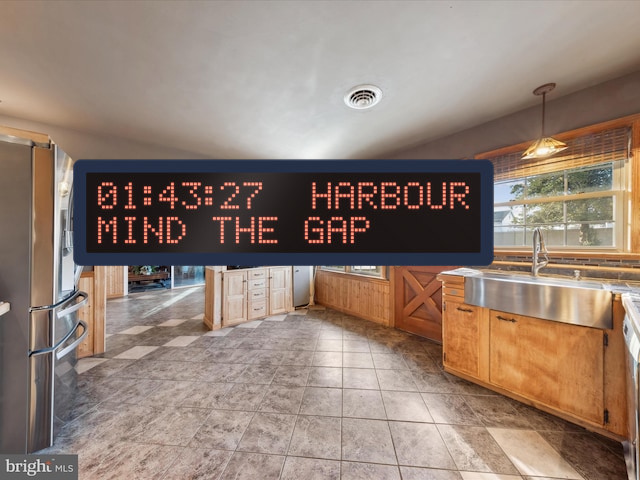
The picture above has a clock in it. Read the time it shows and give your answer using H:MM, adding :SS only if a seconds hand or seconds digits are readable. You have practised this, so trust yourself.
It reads 1:43:27
